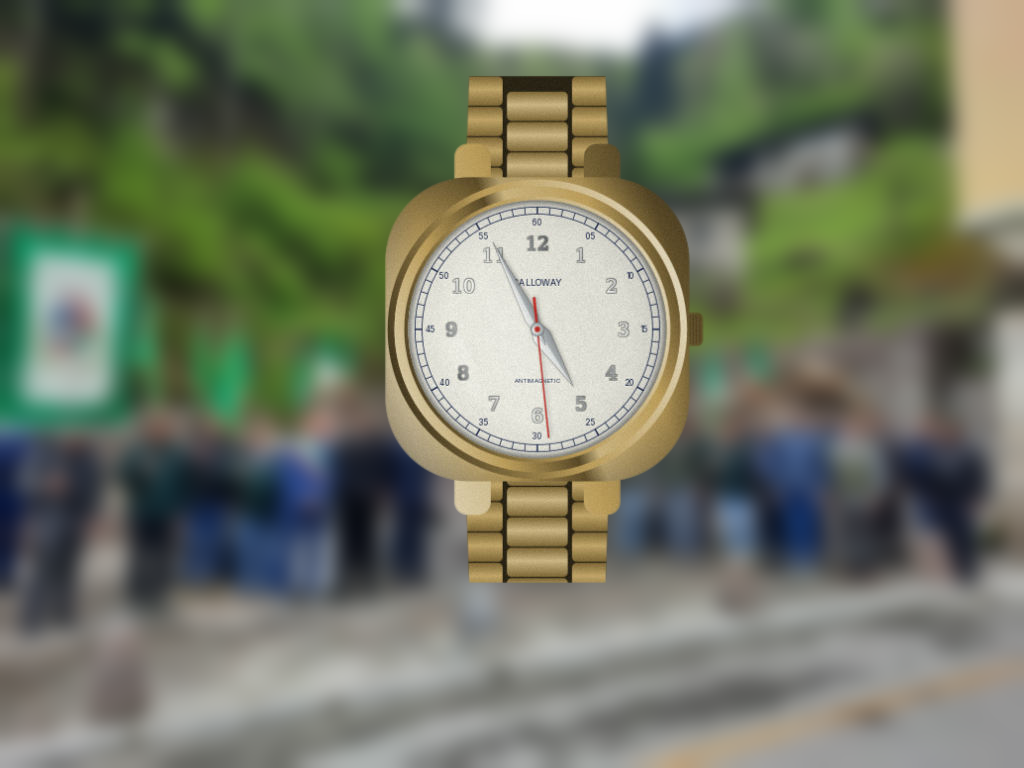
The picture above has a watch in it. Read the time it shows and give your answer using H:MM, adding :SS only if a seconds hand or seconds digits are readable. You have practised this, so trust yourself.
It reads 4:55:29
